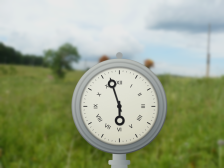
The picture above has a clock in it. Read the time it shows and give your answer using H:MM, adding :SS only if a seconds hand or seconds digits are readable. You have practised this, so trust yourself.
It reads 5:57
